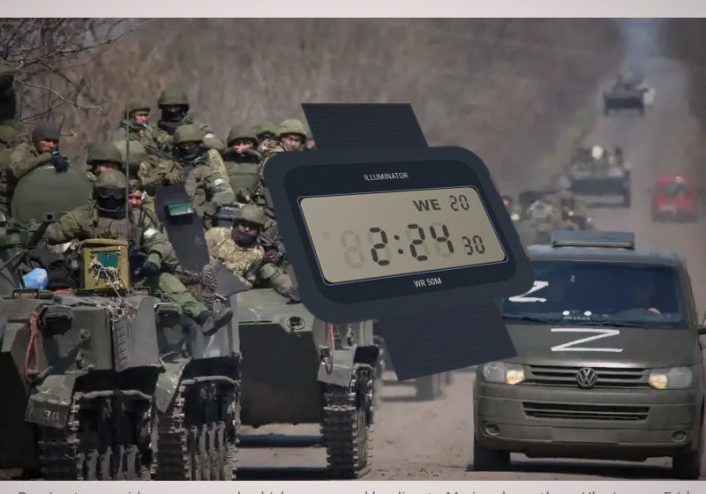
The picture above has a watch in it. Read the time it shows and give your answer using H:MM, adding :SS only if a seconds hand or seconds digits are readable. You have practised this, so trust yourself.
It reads 2:24:30
